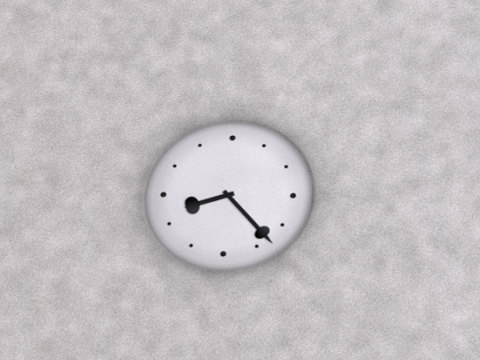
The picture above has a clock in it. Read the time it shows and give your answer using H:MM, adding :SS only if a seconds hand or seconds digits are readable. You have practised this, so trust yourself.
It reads 8:23
